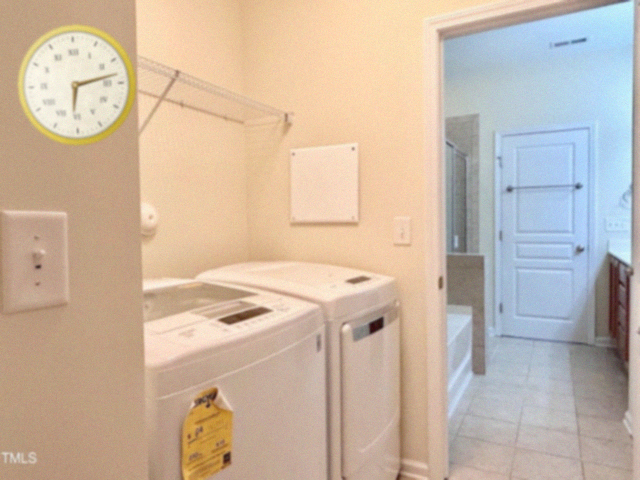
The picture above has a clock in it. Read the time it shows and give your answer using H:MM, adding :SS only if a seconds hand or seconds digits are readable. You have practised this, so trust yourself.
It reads 6:13
